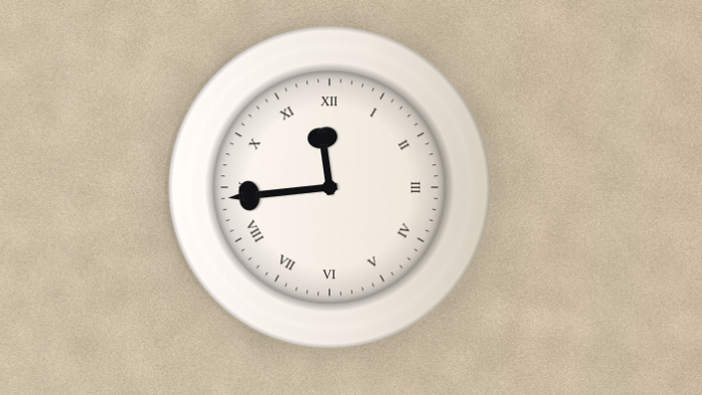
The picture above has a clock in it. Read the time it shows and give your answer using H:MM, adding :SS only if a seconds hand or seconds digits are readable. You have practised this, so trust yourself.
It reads 11:44
